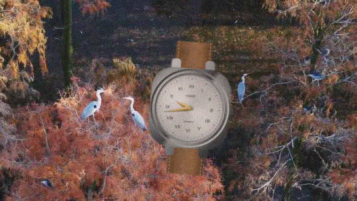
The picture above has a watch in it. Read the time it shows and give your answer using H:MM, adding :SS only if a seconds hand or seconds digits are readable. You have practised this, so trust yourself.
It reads 9:43
